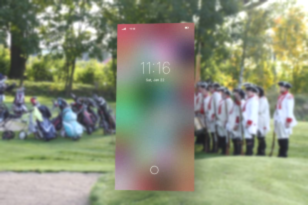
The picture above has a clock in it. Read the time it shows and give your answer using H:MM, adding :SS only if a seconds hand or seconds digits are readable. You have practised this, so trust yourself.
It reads 11:16
